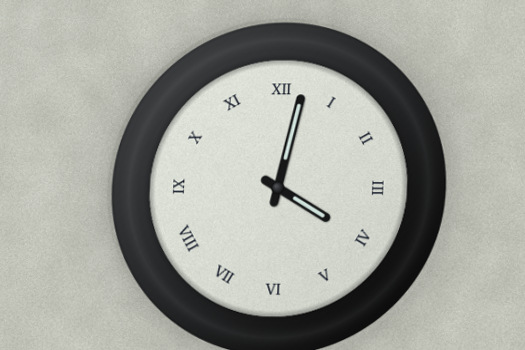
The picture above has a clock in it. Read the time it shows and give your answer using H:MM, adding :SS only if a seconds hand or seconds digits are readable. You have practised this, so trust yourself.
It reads 4:02
